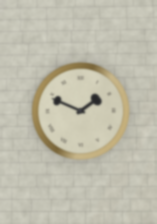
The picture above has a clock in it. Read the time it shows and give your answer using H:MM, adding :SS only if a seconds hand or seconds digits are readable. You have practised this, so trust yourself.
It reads 1:49
